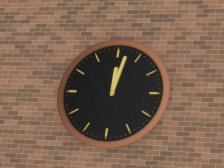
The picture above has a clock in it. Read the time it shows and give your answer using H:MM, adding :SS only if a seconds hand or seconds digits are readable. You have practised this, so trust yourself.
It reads 12:02
